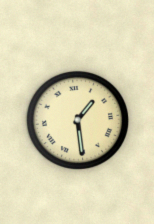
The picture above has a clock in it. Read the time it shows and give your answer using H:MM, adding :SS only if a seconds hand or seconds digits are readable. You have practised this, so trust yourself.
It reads 1:30
